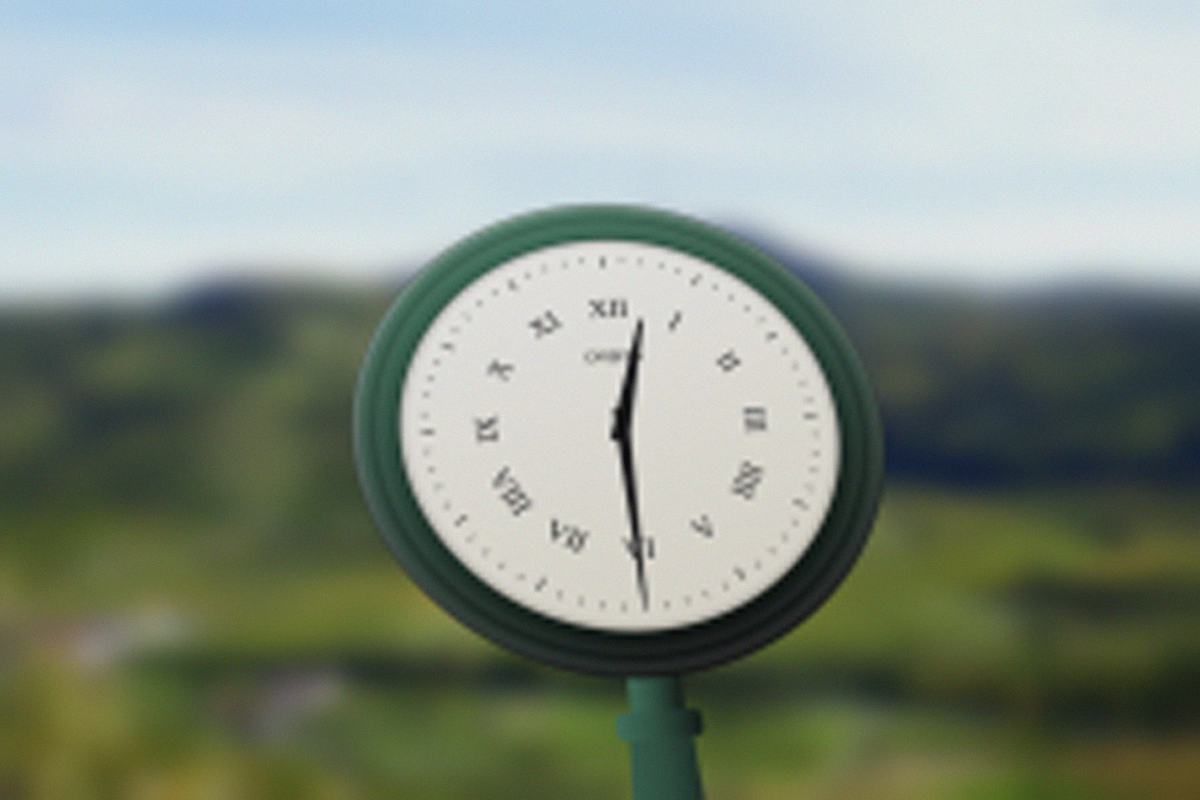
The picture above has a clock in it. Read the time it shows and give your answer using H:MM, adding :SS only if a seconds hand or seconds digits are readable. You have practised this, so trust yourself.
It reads 12:30
